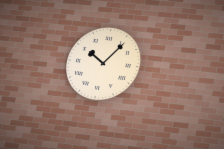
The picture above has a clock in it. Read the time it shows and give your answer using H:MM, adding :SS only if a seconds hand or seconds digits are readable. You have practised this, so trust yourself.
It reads 10:06
